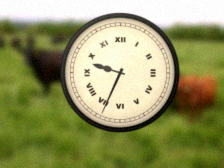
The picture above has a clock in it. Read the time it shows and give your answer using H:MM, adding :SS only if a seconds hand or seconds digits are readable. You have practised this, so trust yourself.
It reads 9:34
